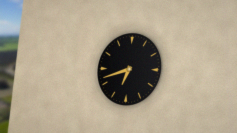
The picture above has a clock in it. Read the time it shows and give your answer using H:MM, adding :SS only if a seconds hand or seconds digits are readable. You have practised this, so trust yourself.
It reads 6:42
